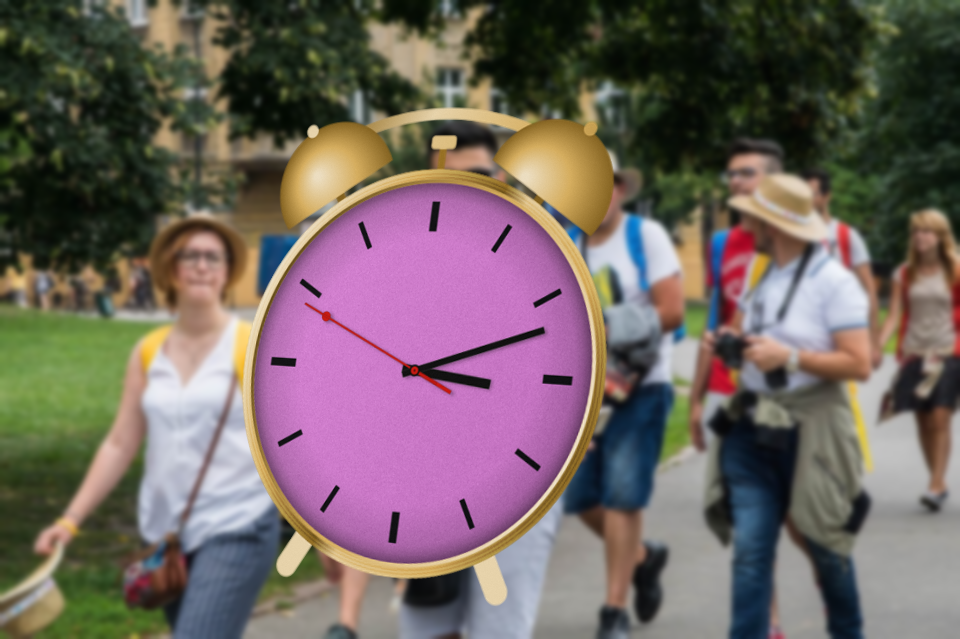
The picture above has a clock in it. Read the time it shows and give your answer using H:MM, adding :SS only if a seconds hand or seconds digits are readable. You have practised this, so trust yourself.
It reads 3:11:49
